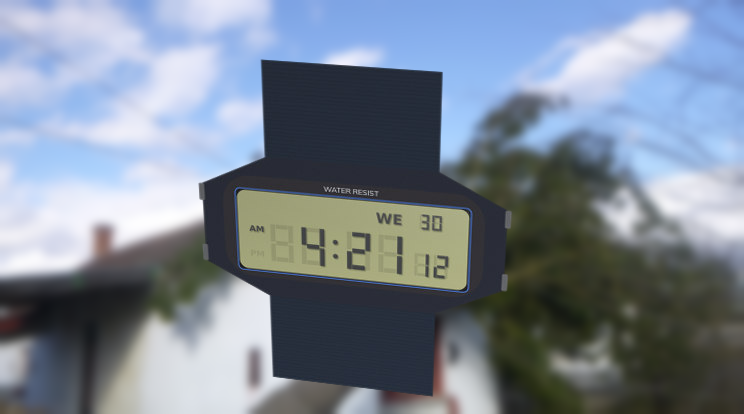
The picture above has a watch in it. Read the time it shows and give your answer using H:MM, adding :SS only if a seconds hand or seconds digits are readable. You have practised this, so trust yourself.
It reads 4:21:12
